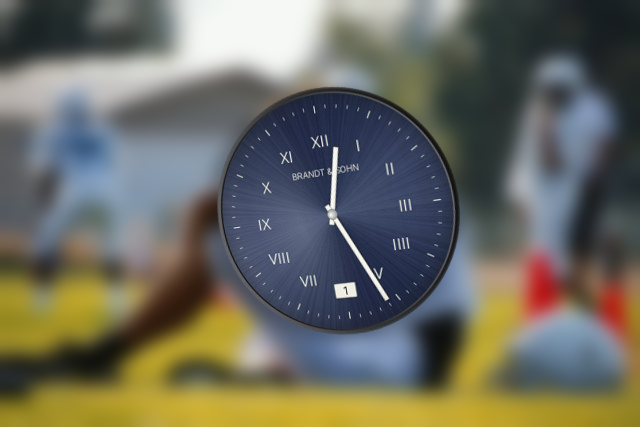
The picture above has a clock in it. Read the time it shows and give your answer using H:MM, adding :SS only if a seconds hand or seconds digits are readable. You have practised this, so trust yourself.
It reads 12:26
